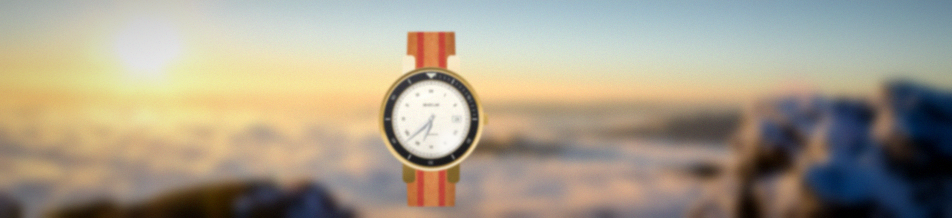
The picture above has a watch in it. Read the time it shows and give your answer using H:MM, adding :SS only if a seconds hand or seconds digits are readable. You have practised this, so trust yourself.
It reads 6:38
